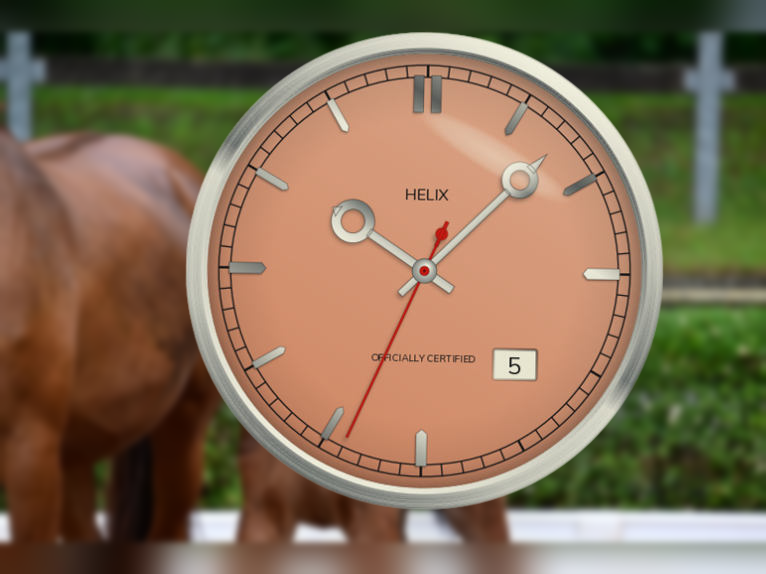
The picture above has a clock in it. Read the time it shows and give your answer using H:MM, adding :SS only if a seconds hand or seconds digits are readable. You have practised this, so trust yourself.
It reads 10:07:34
